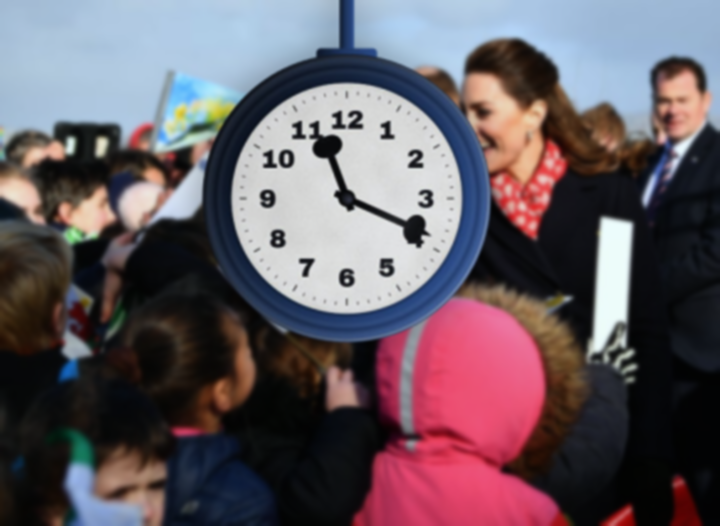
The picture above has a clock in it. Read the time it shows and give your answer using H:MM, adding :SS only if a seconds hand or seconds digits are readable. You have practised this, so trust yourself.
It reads 11:19
